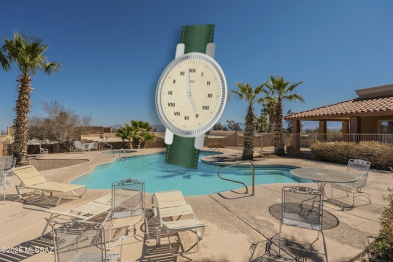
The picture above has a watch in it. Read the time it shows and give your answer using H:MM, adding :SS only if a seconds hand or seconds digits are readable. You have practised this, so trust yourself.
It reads 4:58
